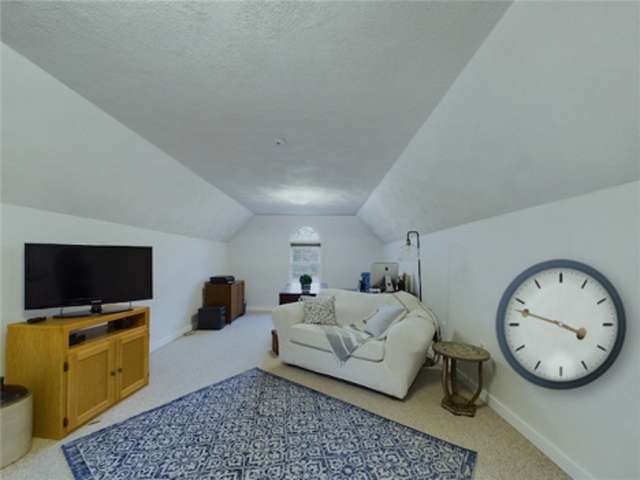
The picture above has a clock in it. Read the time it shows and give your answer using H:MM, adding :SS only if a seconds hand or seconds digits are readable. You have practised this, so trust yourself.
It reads 3:48
